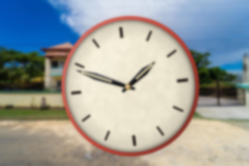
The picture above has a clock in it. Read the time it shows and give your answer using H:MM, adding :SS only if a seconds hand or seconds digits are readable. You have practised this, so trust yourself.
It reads 1:49
